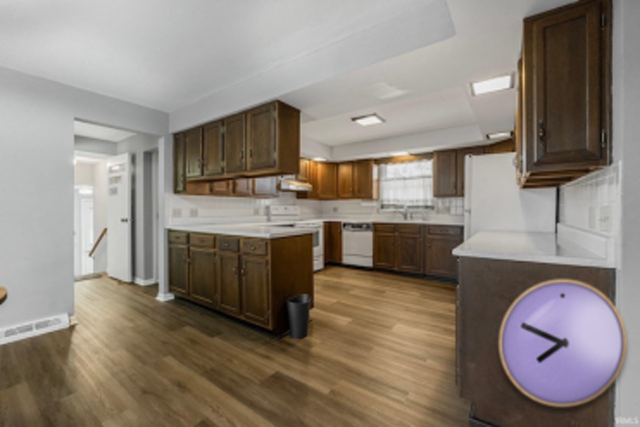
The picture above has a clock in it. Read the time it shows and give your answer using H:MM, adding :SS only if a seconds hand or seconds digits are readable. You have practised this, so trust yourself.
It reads 7:49
